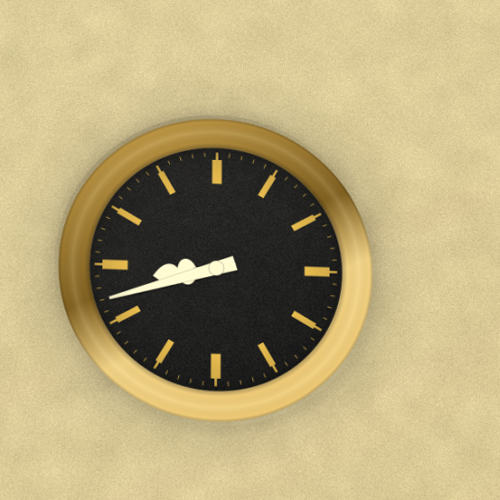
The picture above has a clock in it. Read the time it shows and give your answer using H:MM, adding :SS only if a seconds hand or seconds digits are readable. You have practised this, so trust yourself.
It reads 8:42
